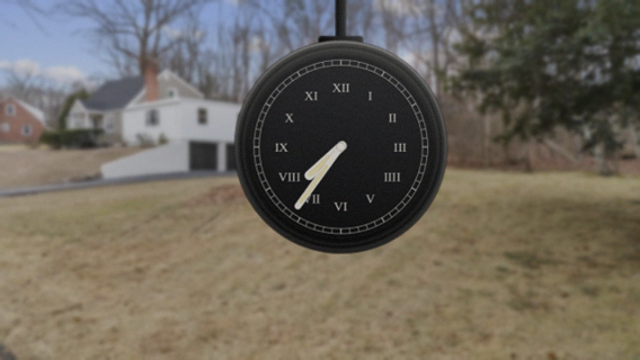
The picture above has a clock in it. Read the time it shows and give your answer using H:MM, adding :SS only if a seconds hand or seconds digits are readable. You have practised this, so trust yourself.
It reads 7:36
